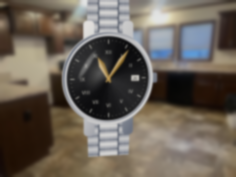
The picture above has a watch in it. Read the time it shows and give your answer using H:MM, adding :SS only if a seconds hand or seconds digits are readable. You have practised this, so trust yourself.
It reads 11:06
